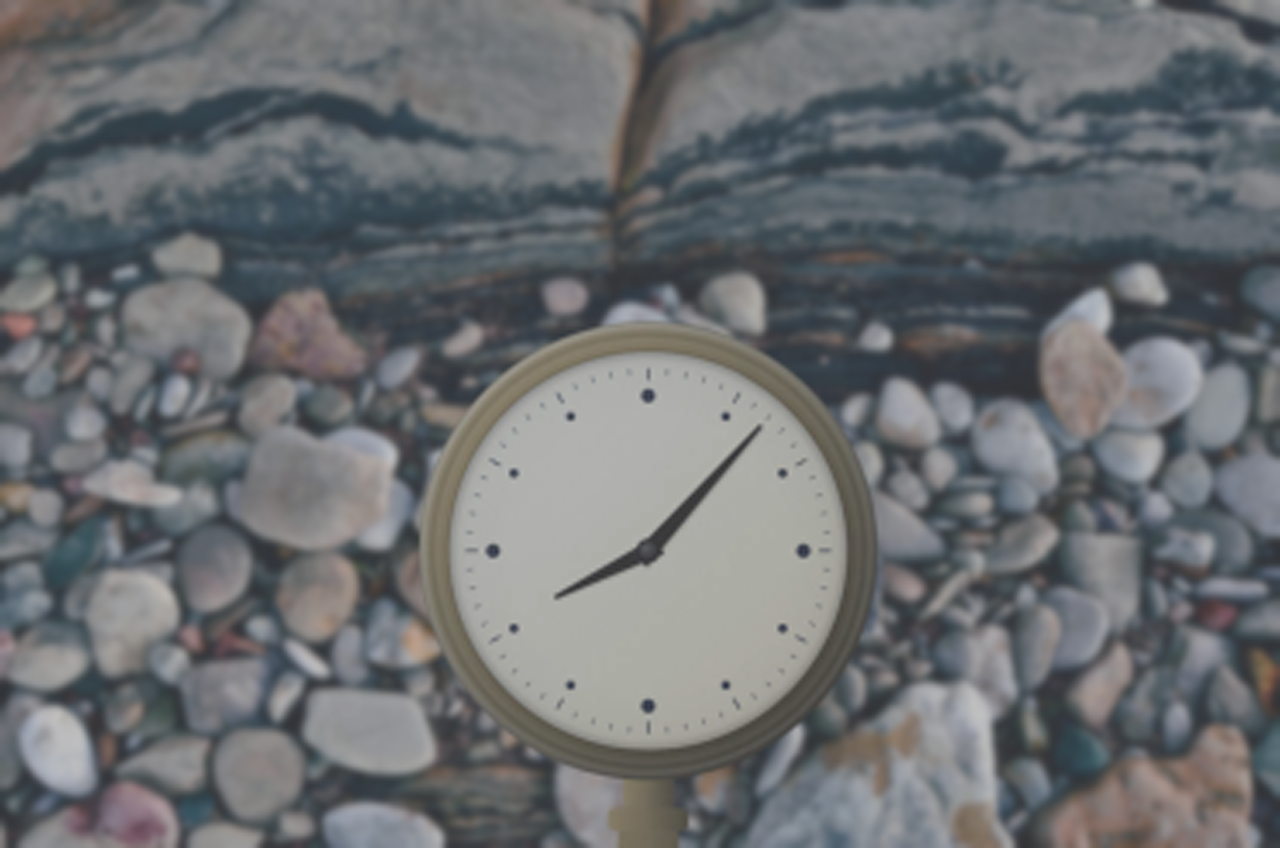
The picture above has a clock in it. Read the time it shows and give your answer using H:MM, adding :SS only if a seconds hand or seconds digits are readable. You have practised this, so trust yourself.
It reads 8:07
